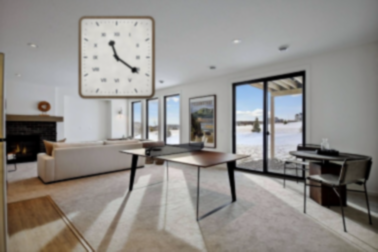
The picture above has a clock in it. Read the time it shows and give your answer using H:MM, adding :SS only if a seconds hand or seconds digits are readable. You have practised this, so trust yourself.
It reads 11:21
